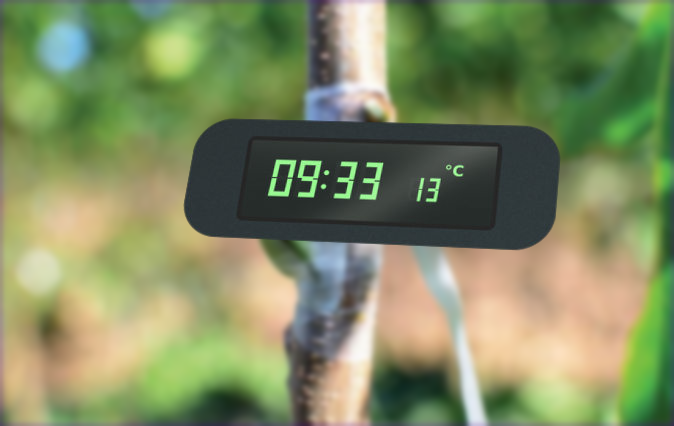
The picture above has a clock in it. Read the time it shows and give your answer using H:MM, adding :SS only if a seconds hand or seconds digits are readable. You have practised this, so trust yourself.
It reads 9:33
